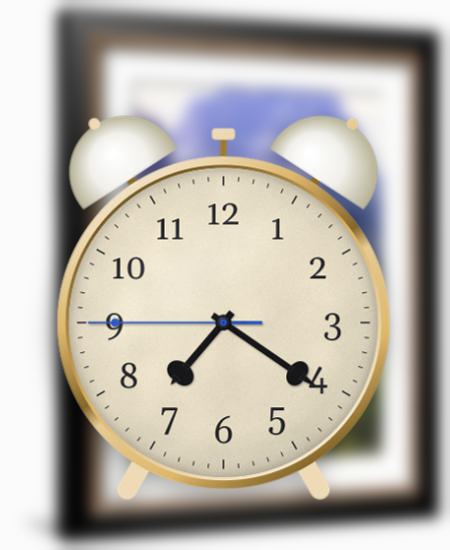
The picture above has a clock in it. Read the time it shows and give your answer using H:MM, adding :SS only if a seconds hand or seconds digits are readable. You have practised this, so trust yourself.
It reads 7:20:45
